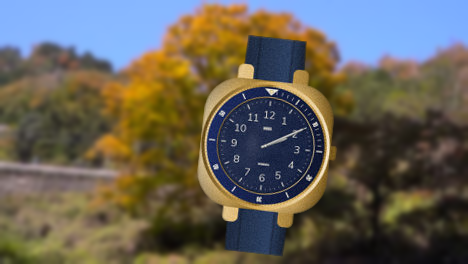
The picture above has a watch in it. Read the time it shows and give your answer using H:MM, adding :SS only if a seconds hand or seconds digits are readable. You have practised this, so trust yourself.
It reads 2:10
